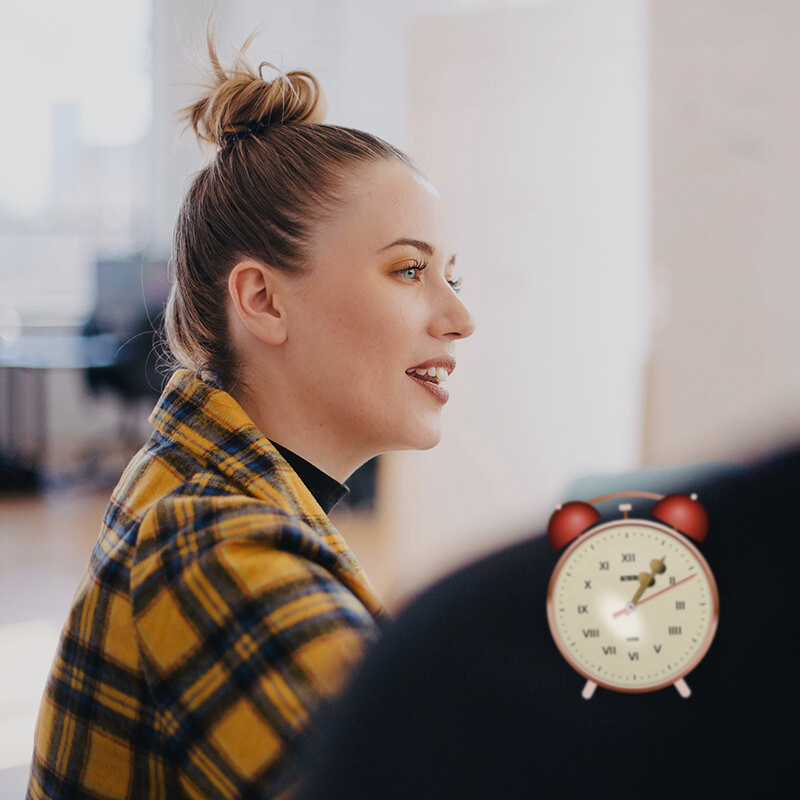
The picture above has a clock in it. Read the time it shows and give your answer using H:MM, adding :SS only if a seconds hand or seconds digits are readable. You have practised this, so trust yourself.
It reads 1:06:11
